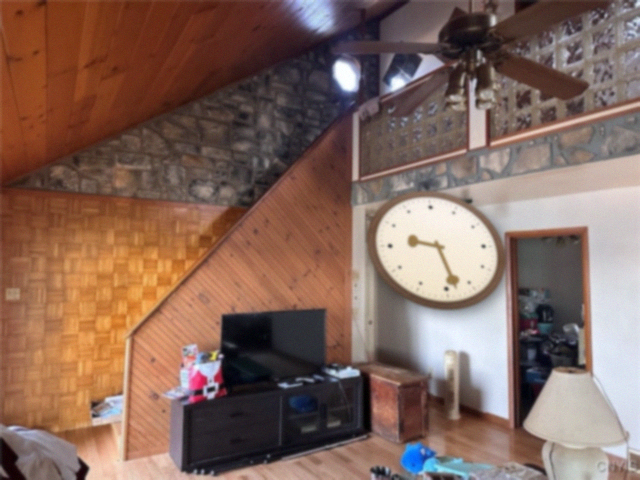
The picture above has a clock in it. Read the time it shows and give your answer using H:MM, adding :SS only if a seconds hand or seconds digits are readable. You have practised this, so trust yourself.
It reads 9:28
